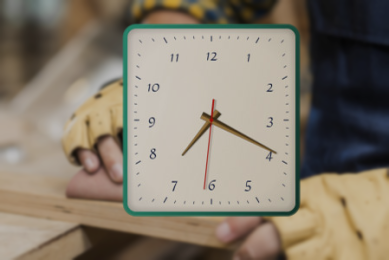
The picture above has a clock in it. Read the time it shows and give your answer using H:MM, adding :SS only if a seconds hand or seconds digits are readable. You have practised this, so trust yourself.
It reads 7:19:31
